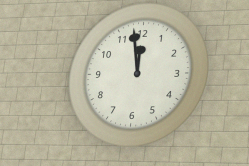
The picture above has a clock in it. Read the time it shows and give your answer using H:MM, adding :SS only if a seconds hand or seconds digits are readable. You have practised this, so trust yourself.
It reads 11:58
